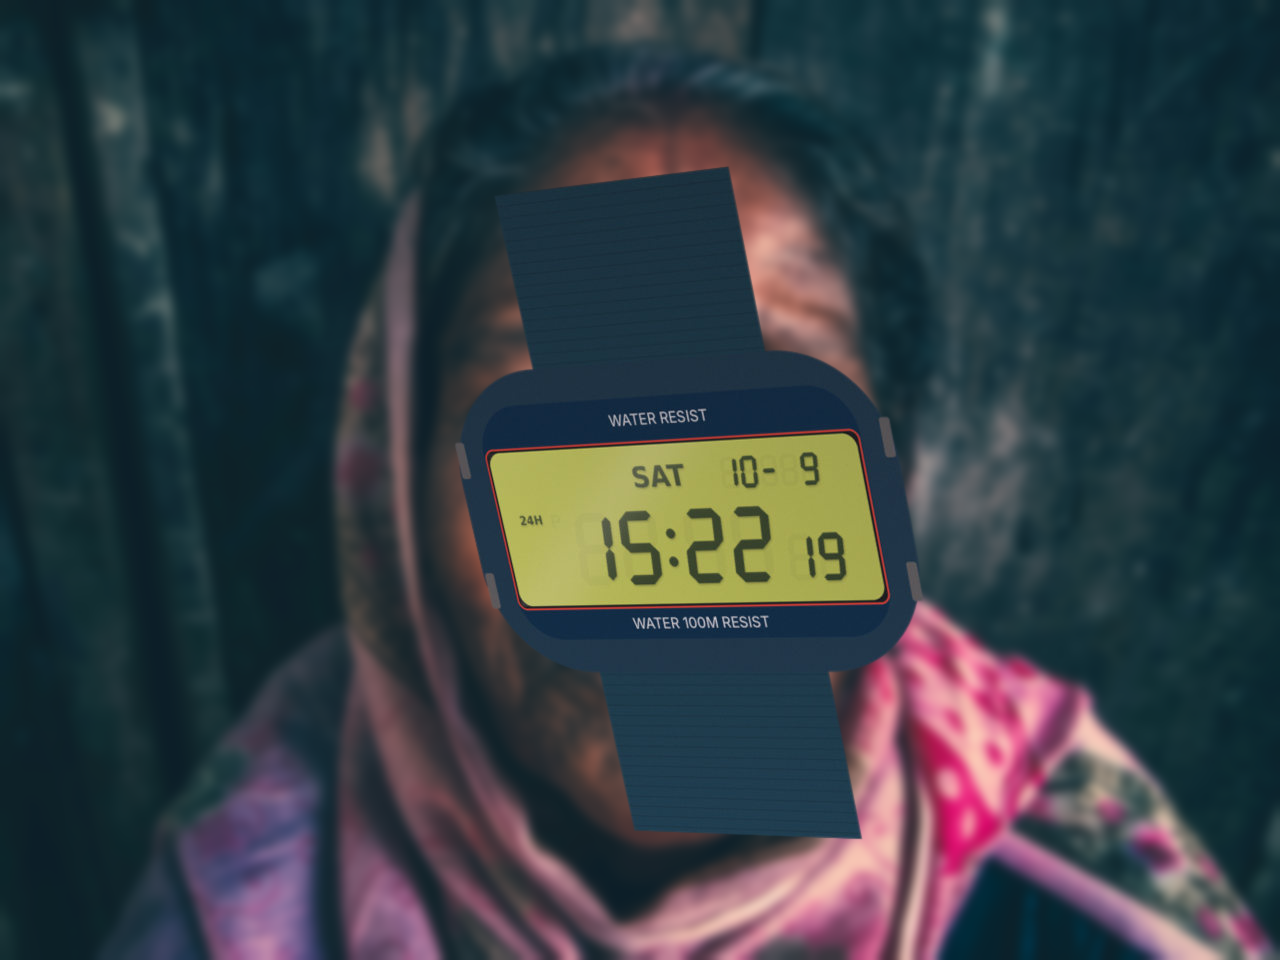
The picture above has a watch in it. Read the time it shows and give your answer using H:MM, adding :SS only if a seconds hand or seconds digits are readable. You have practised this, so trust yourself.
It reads 15:22:19
